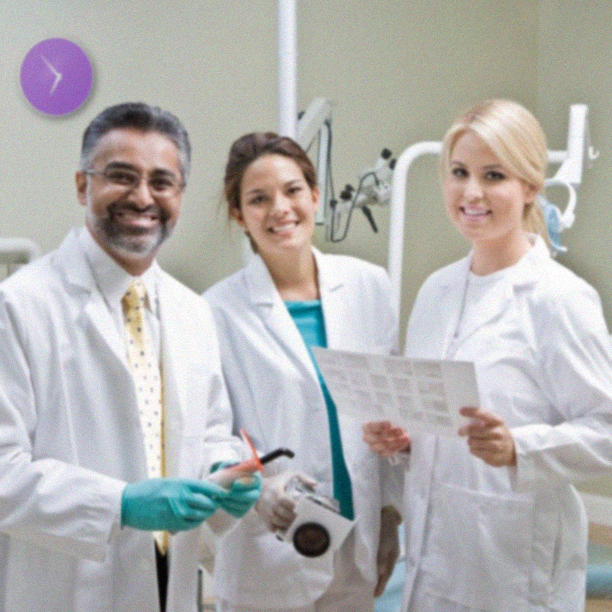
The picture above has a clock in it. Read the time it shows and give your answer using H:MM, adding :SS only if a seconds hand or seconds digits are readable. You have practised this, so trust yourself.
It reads 6:53
